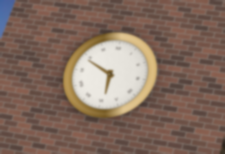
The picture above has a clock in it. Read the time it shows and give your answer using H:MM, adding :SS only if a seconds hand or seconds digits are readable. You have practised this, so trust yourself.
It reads 5:49
